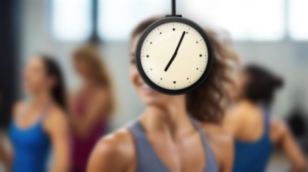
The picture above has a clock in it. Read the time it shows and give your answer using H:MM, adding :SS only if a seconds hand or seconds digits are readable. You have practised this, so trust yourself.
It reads 7:04
